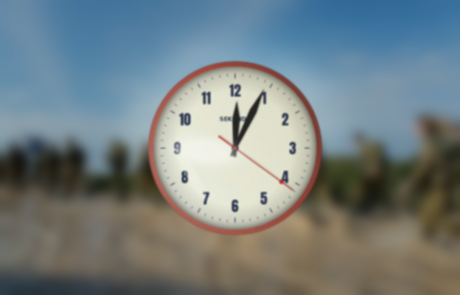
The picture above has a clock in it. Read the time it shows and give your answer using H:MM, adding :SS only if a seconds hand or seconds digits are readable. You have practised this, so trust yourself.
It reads 12:04:21
